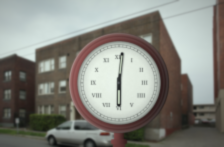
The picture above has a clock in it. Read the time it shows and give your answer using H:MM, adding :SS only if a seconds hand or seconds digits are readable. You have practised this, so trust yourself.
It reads 6:01
